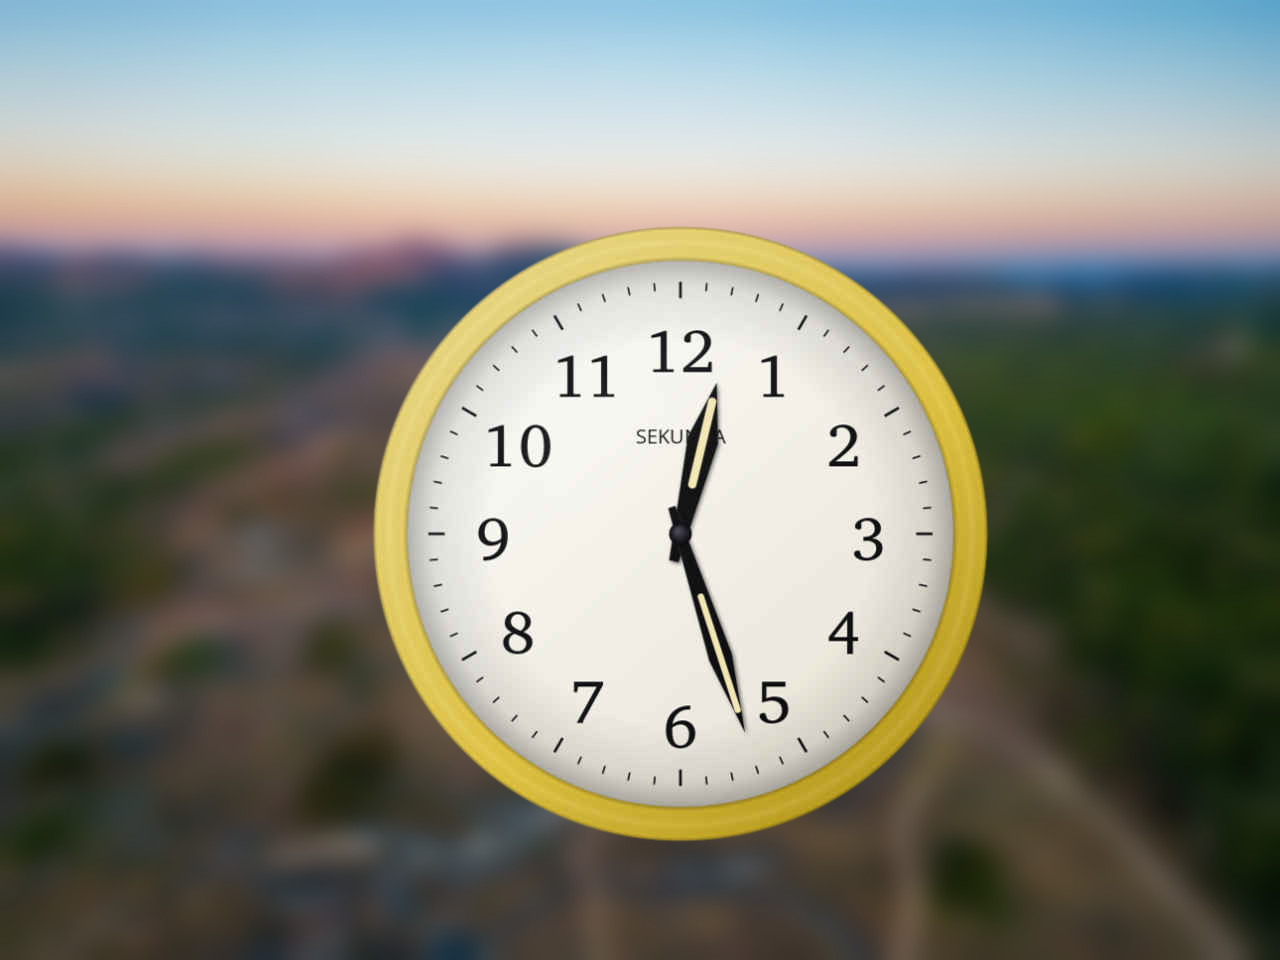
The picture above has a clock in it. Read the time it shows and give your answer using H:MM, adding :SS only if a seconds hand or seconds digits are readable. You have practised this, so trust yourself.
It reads 12:27
